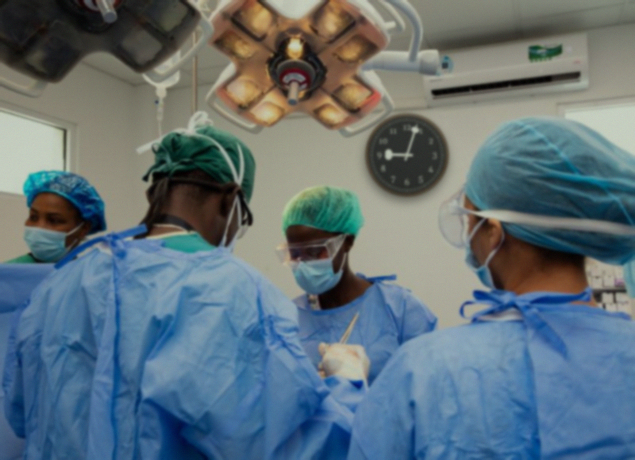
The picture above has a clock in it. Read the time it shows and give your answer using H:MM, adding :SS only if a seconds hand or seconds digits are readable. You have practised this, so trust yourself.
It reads 9:03
